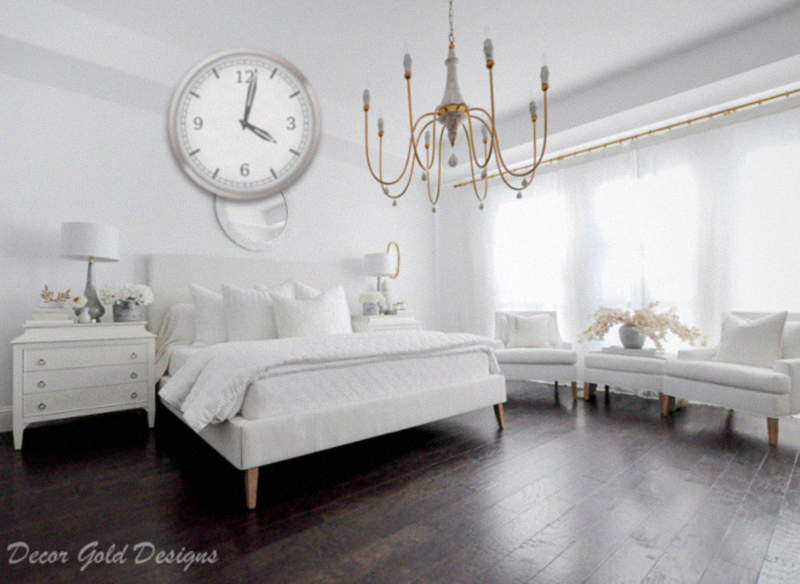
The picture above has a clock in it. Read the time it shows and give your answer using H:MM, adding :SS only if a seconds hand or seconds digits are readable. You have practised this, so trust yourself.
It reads 4:02
